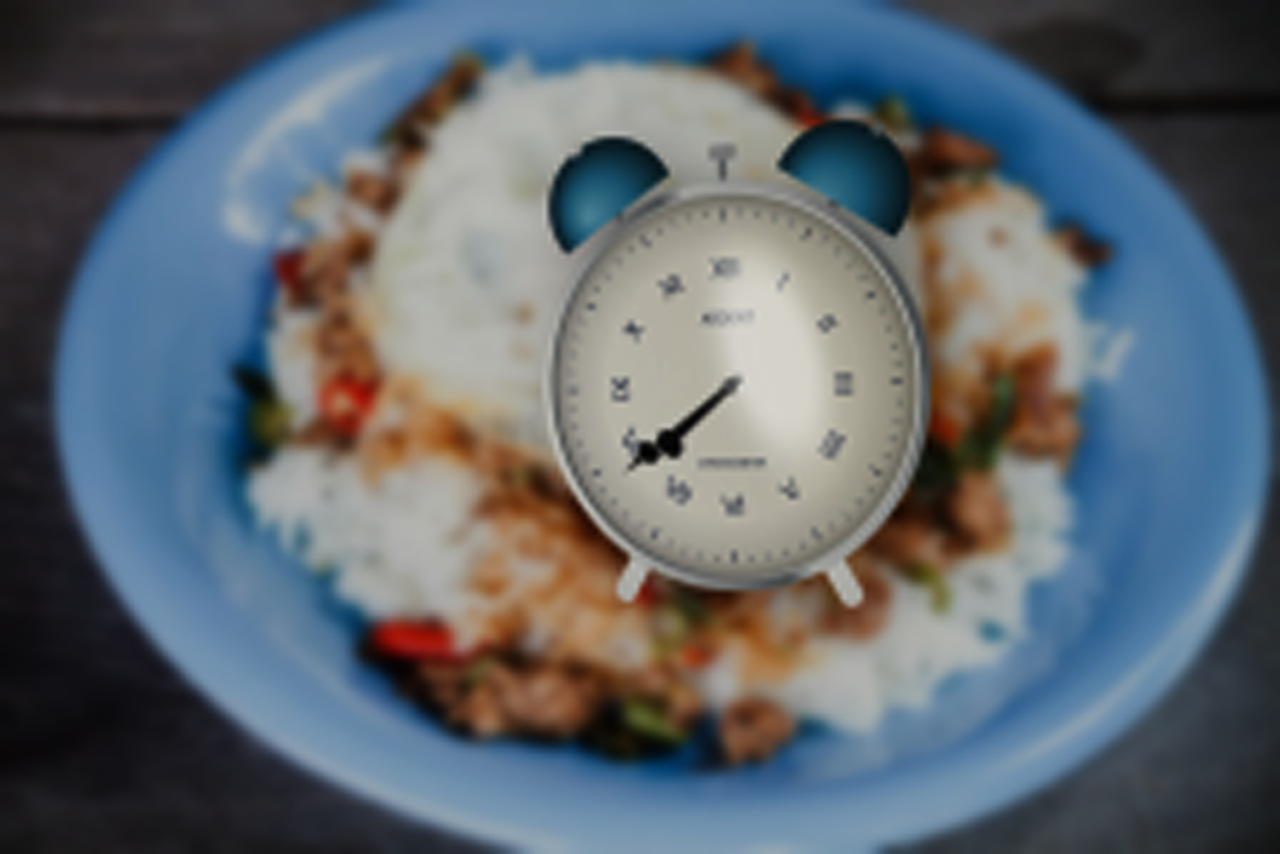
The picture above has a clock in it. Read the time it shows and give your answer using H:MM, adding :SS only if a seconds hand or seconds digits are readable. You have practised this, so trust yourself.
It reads 7:39
